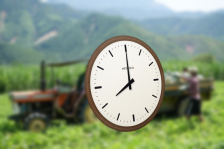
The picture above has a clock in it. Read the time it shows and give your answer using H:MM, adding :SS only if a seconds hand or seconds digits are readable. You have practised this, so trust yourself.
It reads 8:00
